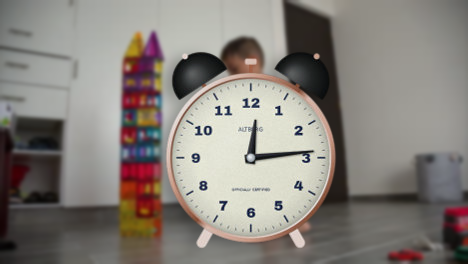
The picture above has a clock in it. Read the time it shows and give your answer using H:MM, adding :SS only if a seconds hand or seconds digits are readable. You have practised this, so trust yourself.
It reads 12:14
